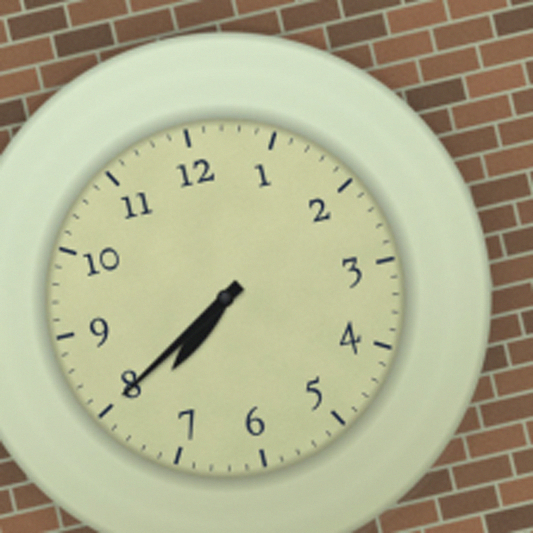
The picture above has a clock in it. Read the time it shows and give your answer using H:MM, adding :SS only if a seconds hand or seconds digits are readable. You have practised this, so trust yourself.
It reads 7:40
